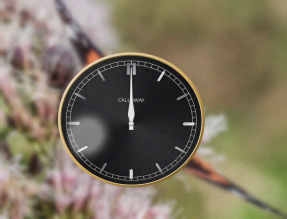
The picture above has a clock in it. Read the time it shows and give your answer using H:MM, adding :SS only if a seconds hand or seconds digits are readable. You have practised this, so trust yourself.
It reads 12:00
